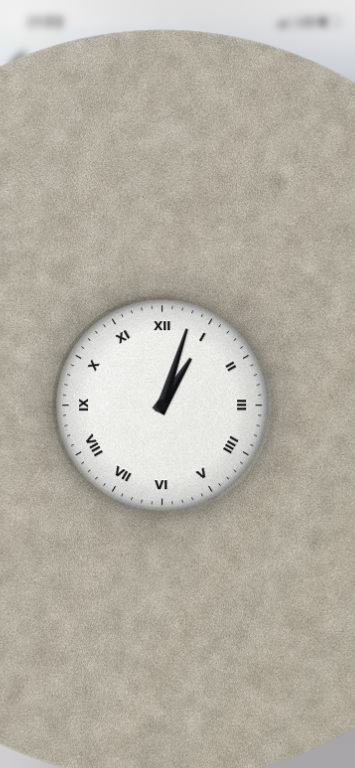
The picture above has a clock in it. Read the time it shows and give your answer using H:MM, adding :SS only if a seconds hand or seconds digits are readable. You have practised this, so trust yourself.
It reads 1:03
